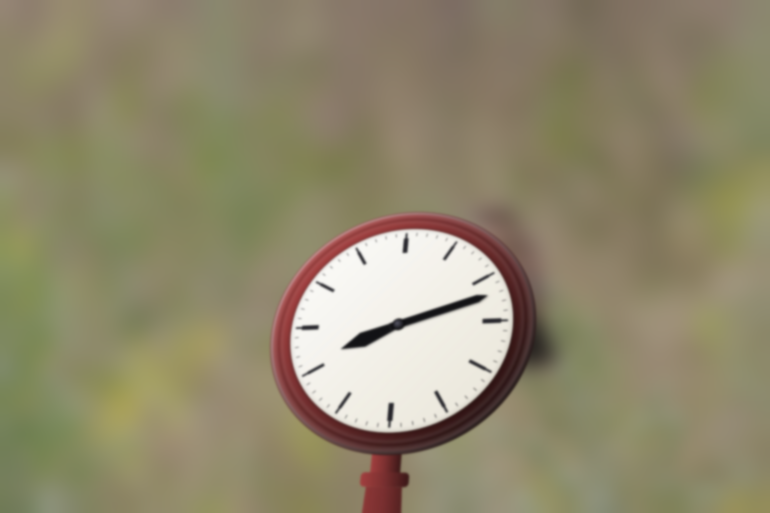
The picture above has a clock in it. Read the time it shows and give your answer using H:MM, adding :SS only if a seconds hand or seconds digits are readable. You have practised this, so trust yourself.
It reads 8:12
